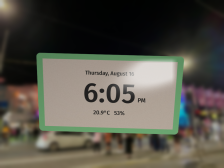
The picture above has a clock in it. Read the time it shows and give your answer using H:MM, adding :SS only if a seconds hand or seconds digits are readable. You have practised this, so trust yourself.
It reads 6:05
